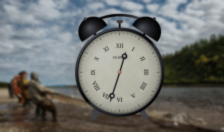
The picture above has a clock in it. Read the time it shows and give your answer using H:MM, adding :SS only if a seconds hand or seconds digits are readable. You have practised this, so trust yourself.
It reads 12:33
